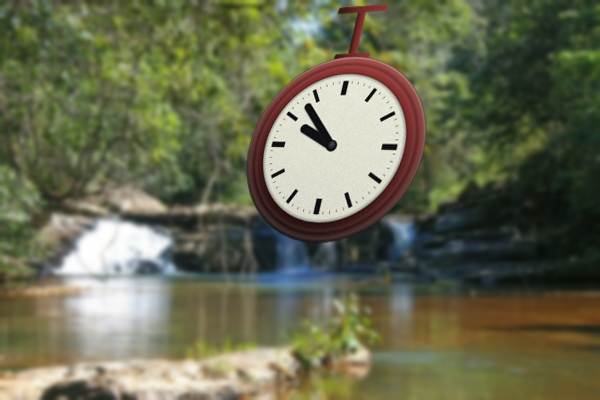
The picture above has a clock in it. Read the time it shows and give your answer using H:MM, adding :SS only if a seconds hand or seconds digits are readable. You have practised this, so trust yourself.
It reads 9:53
